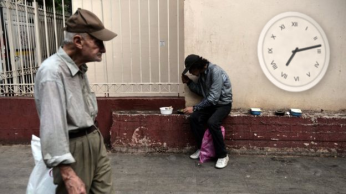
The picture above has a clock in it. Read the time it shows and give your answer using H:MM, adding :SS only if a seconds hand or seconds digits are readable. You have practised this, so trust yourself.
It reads 7:13
